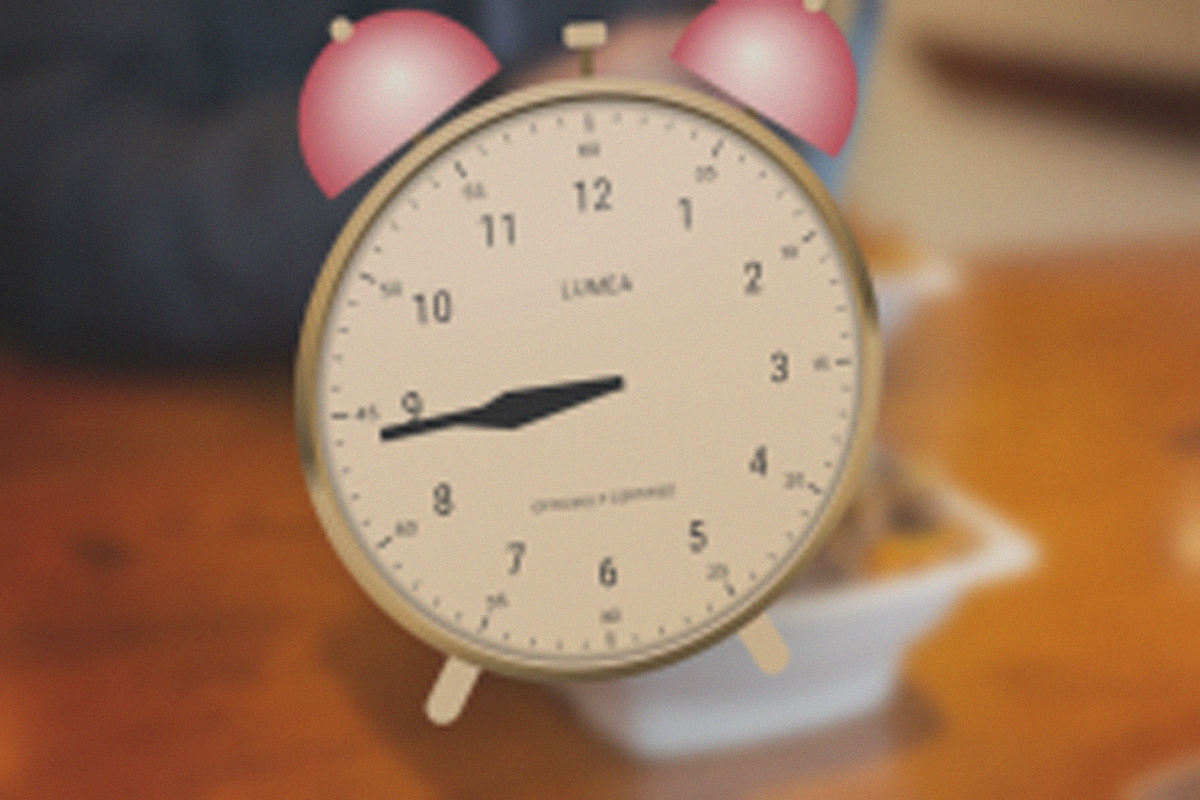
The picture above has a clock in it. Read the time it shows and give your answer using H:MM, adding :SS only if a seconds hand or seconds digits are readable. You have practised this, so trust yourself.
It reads 8:44
